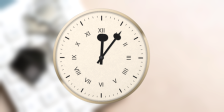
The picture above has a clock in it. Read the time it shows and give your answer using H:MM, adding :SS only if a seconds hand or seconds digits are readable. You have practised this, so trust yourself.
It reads 12:06
